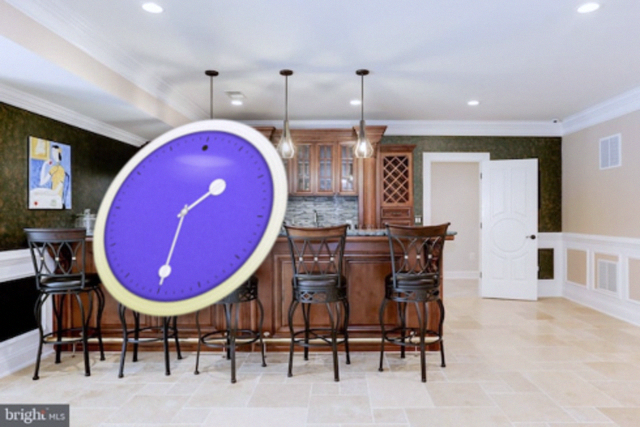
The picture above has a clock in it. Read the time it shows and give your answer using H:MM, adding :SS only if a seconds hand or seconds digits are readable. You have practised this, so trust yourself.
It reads 1:30
